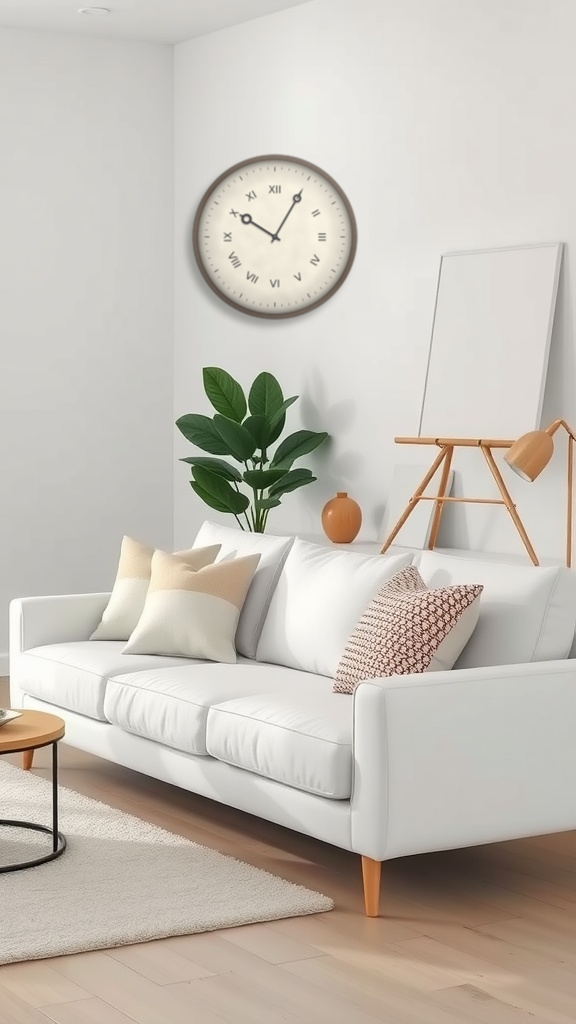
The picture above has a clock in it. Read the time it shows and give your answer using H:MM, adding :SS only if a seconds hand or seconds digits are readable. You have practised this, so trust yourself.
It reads 10:05
